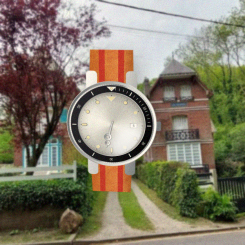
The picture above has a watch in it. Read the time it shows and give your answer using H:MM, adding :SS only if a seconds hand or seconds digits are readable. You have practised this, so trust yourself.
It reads 6:32
